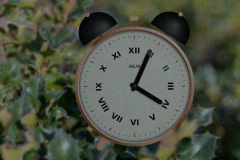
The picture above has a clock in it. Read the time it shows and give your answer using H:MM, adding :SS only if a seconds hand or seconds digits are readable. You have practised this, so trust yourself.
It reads 4:04
